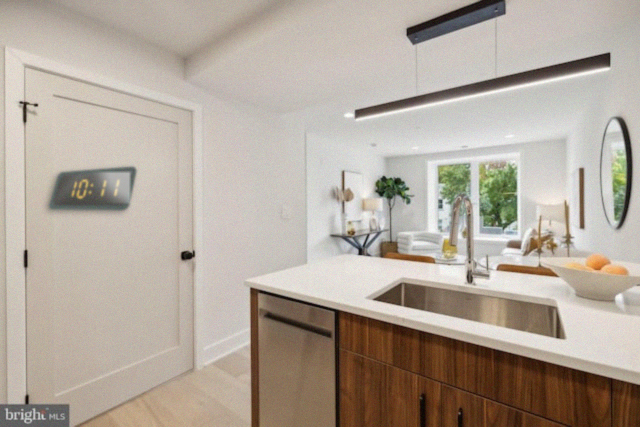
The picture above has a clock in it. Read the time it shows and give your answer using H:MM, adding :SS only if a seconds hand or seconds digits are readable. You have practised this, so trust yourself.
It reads 10:11
